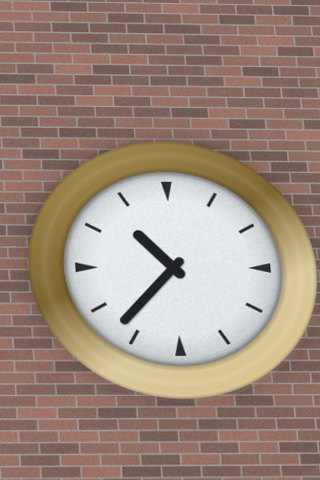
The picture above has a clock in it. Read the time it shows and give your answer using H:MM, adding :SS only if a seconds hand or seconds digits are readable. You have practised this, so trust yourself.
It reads 10:37
